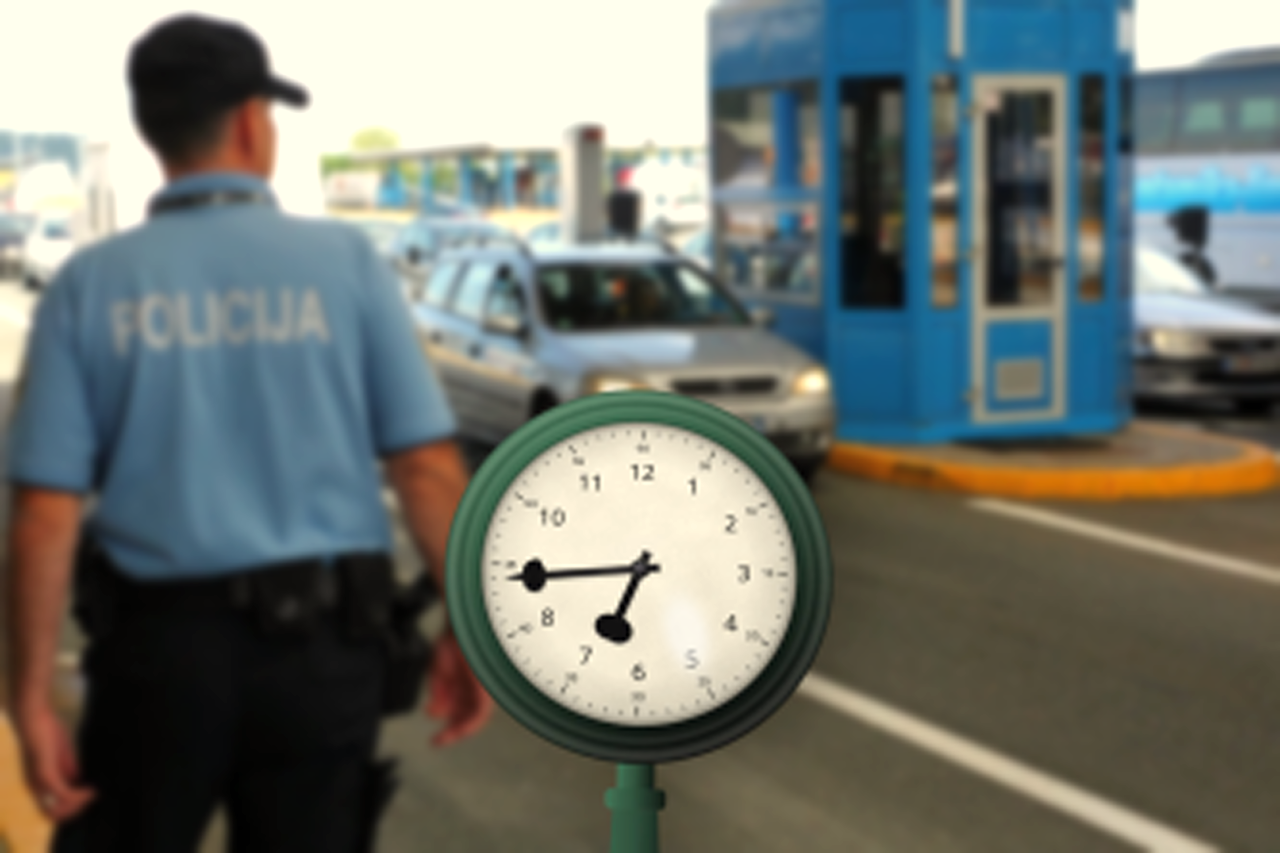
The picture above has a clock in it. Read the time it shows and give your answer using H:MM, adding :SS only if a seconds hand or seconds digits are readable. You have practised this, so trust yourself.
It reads 6:44
